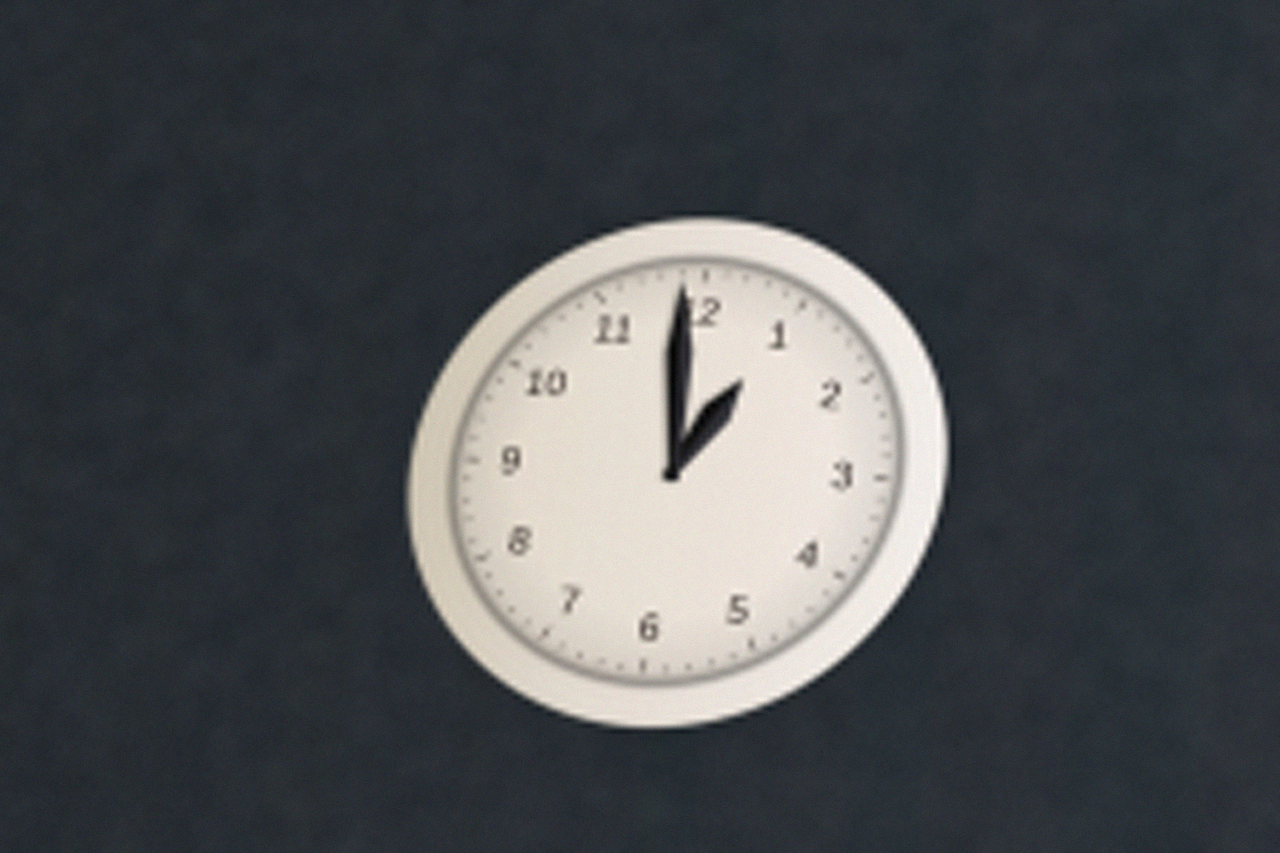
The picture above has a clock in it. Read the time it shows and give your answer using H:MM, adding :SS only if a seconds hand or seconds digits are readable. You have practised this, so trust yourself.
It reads 12:59
